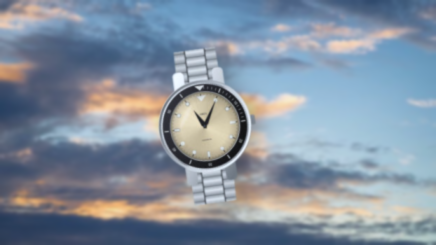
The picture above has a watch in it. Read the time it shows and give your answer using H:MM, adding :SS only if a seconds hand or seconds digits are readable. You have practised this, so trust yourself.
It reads 11:05
